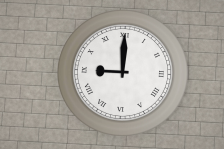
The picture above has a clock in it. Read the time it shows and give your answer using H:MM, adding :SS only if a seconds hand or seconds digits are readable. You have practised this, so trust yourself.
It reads 9:00
